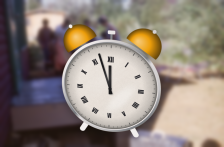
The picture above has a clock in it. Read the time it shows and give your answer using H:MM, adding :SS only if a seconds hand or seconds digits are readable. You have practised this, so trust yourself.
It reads 11:57
